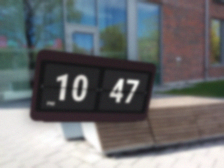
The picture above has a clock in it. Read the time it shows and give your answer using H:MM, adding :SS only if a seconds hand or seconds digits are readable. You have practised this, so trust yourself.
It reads 10:47
